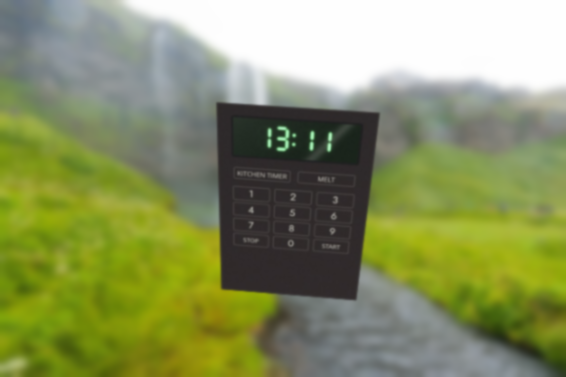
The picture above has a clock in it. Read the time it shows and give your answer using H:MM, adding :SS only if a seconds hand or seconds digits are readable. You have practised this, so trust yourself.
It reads 13:11
